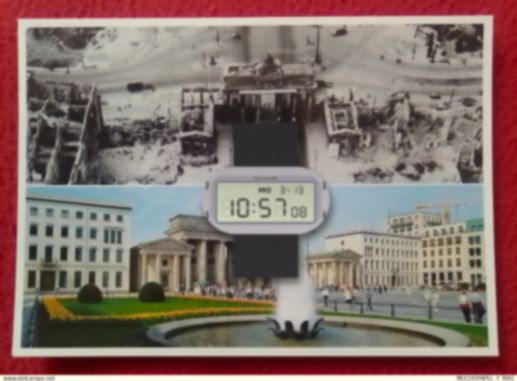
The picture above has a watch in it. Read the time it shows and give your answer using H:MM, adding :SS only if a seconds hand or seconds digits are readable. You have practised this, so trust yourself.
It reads 10:57
